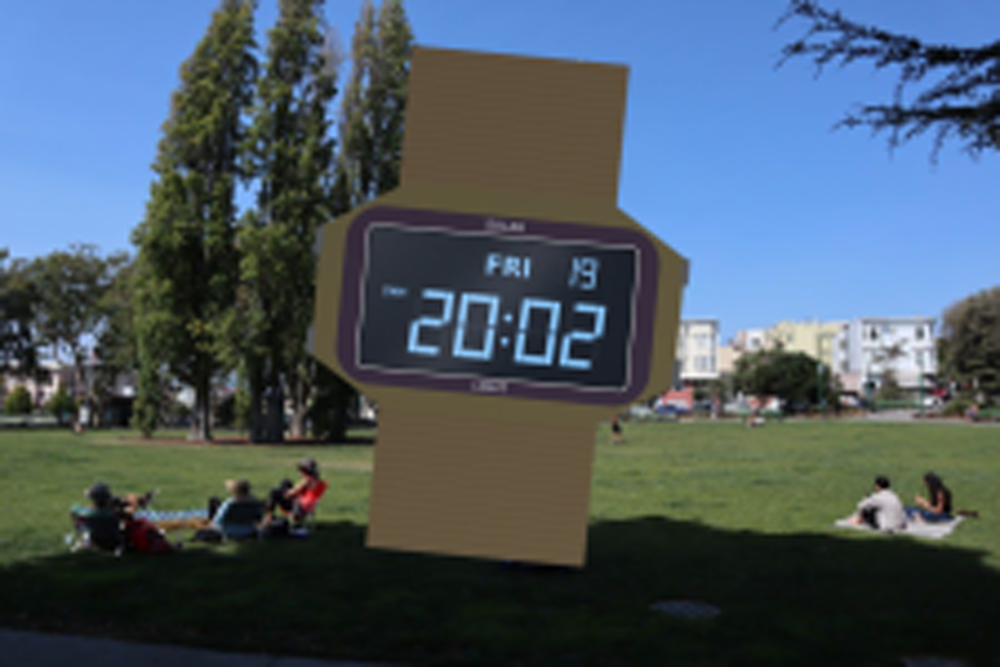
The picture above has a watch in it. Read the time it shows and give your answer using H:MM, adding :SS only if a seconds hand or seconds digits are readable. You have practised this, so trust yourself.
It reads 20:02
